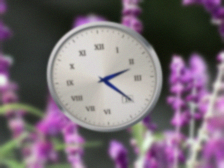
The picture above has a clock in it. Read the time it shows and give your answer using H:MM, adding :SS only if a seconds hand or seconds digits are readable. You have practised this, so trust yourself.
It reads 2:22
